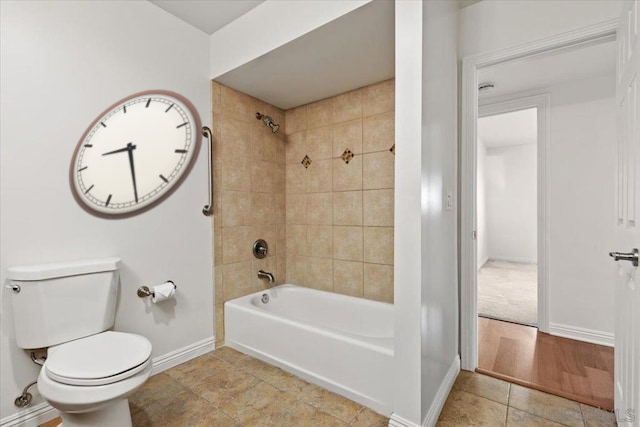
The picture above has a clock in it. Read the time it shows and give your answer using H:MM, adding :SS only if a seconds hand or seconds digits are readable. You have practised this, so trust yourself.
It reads 8:25
